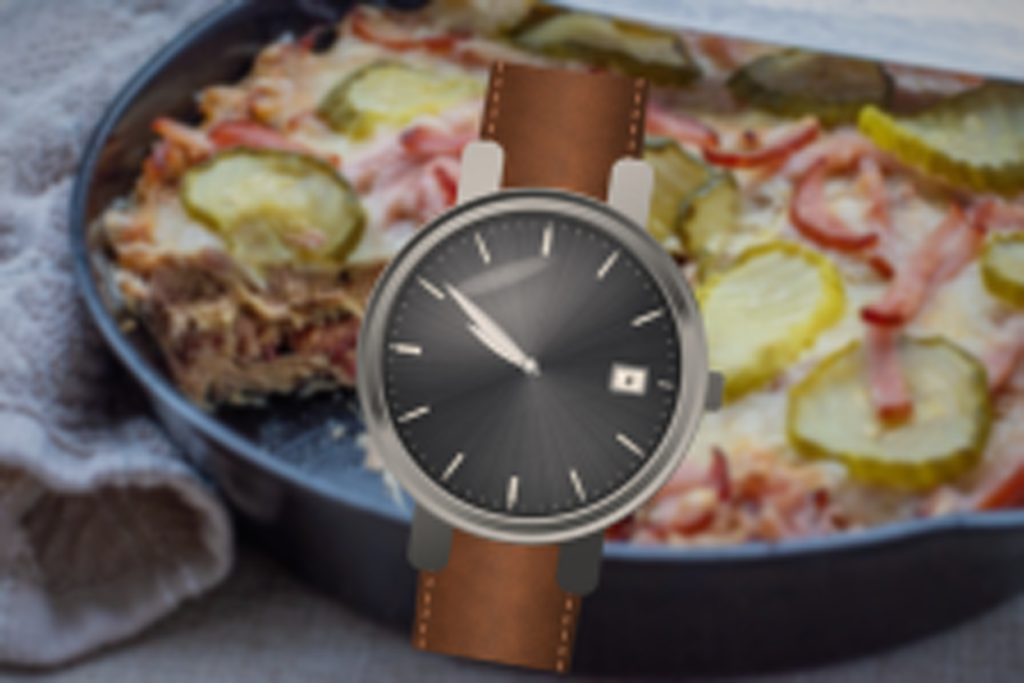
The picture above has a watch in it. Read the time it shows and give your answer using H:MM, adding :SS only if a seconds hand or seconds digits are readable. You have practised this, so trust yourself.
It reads 9:51
